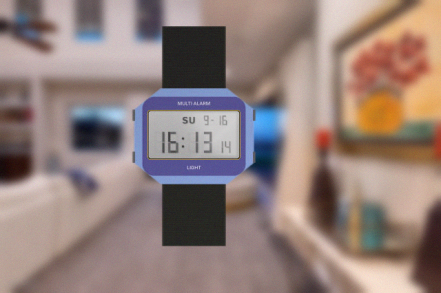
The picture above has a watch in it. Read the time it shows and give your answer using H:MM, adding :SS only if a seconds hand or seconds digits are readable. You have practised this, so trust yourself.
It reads 16:13:14
